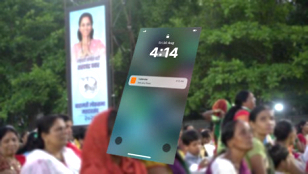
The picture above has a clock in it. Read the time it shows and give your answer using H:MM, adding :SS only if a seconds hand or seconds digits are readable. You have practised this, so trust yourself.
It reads 4:14
